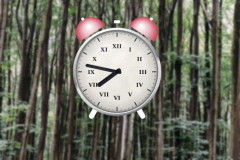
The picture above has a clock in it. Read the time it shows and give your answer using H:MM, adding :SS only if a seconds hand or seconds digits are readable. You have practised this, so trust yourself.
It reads 7:47
